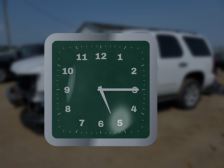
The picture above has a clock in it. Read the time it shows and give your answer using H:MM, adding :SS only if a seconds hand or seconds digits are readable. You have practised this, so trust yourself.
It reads 5:15
